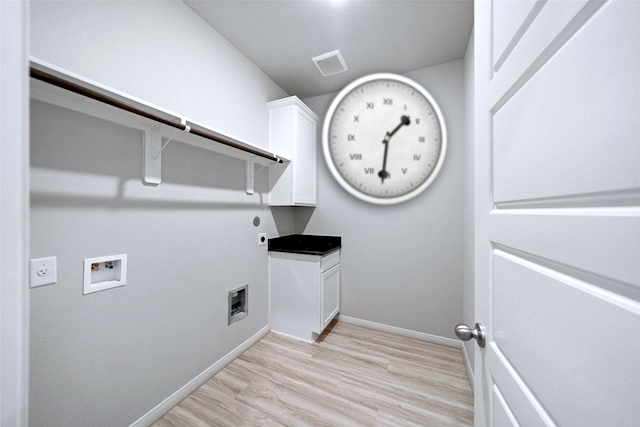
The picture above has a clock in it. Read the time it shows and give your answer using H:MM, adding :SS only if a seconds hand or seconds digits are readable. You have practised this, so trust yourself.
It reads 1:31
